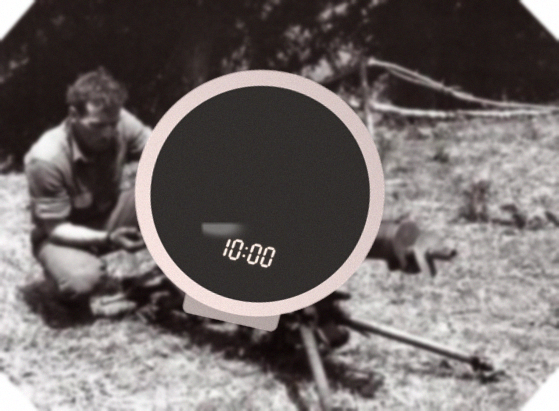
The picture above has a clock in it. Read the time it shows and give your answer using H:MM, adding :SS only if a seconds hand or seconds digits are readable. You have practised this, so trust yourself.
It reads 10:00
